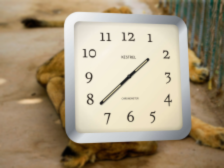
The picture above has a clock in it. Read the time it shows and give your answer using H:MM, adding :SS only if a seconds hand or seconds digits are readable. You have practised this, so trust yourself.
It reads 1:38
